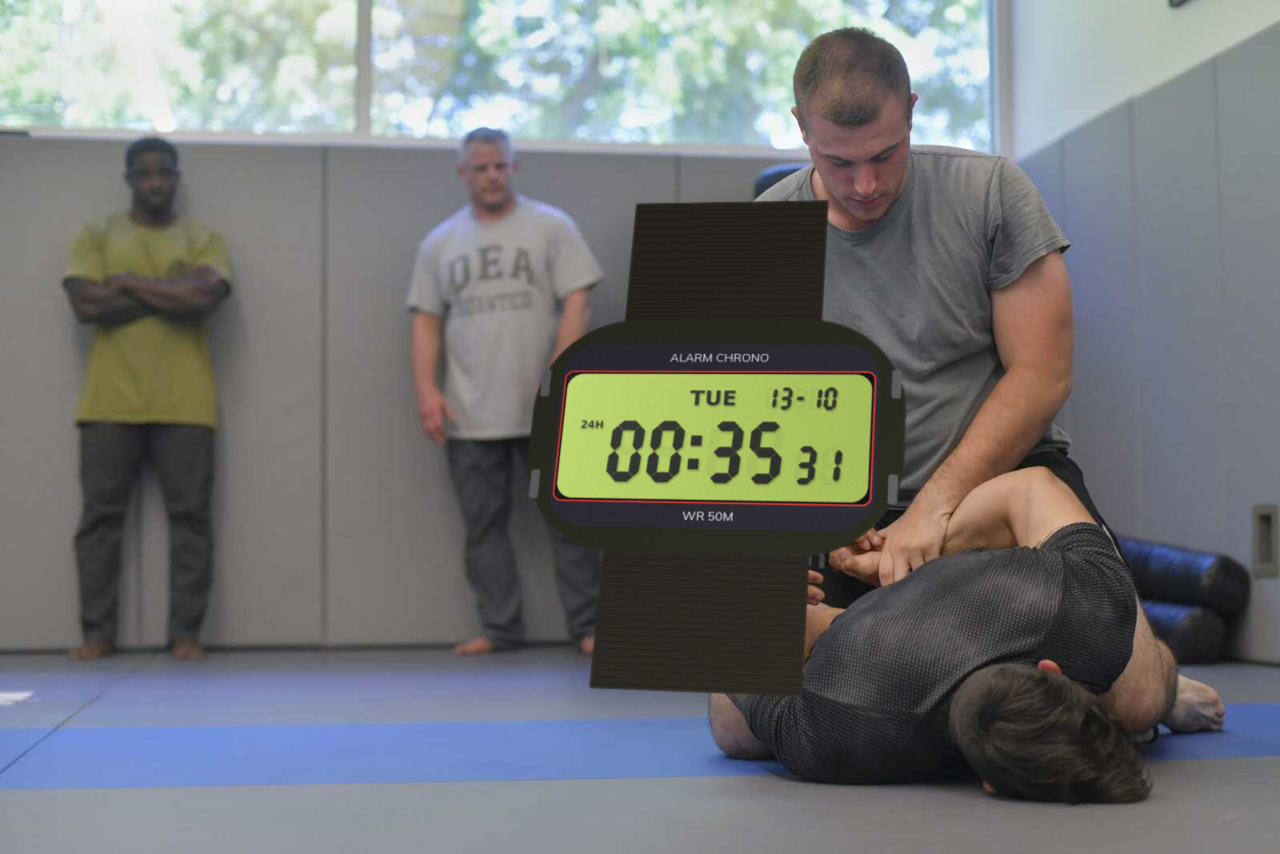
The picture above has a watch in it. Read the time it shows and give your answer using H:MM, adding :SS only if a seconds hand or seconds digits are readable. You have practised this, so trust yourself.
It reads 0:35:31
